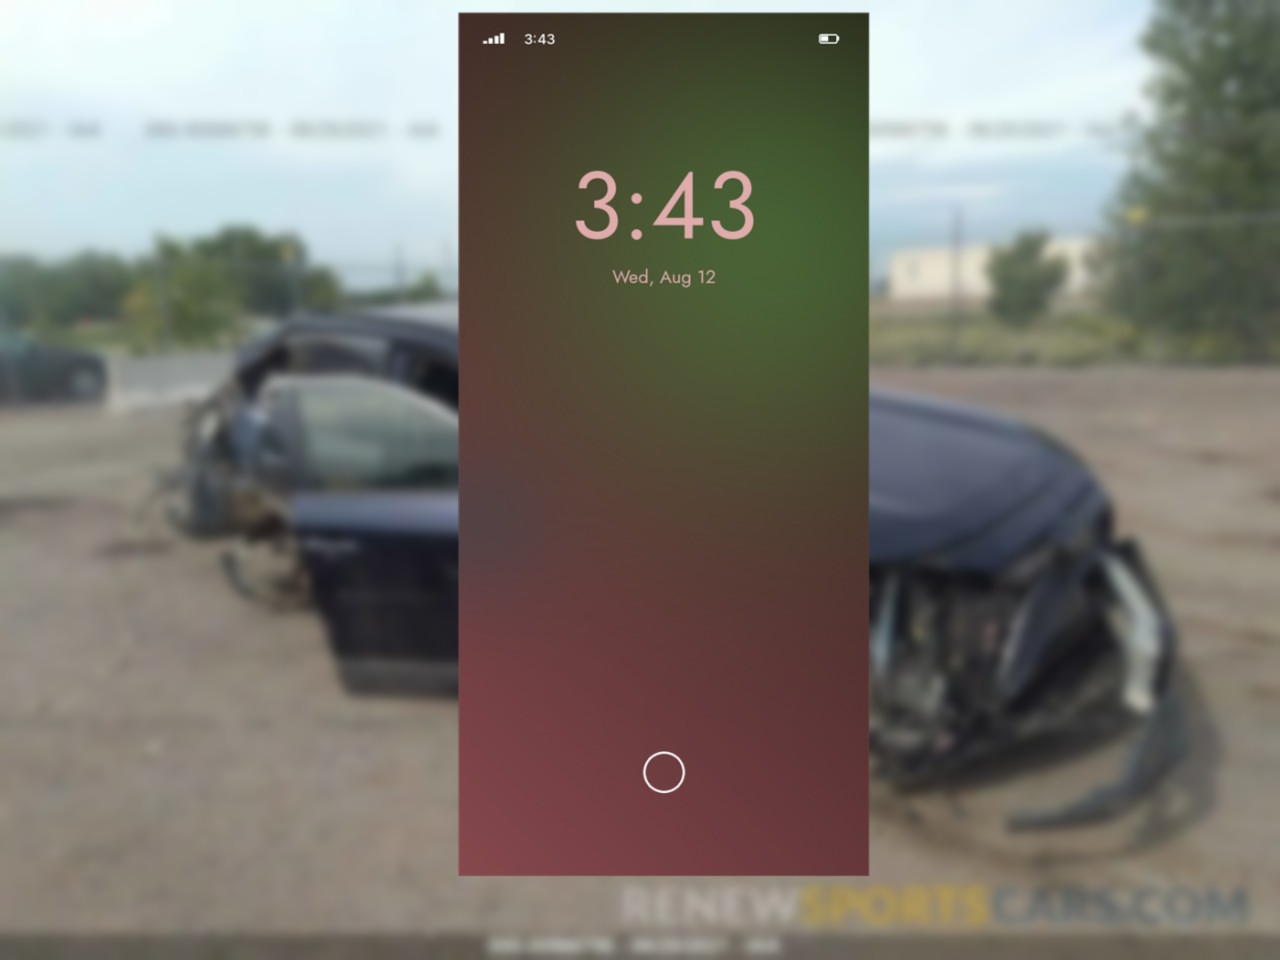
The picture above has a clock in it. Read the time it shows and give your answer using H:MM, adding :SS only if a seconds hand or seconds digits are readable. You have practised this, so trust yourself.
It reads 3:43
